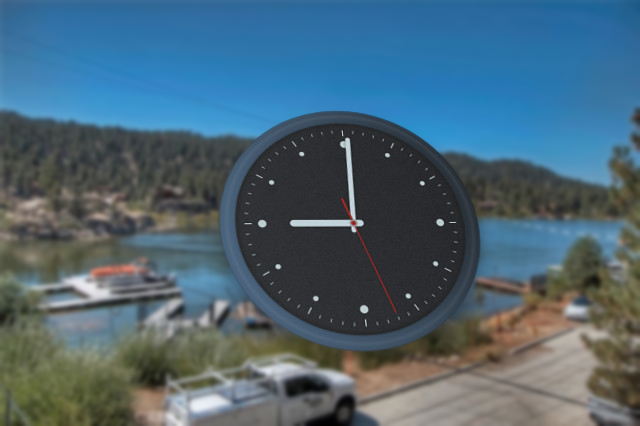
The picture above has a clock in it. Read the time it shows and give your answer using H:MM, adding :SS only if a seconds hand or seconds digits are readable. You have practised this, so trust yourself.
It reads 9:00:27
